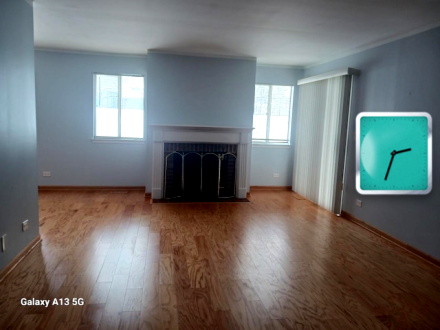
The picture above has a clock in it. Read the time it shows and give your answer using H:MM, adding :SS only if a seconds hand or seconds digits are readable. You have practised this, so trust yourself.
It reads 2:33
